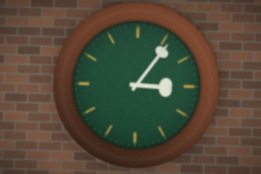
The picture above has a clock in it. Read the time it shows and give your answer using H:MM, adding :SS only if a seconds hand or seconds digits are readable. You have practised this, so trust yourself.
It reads 3:06
